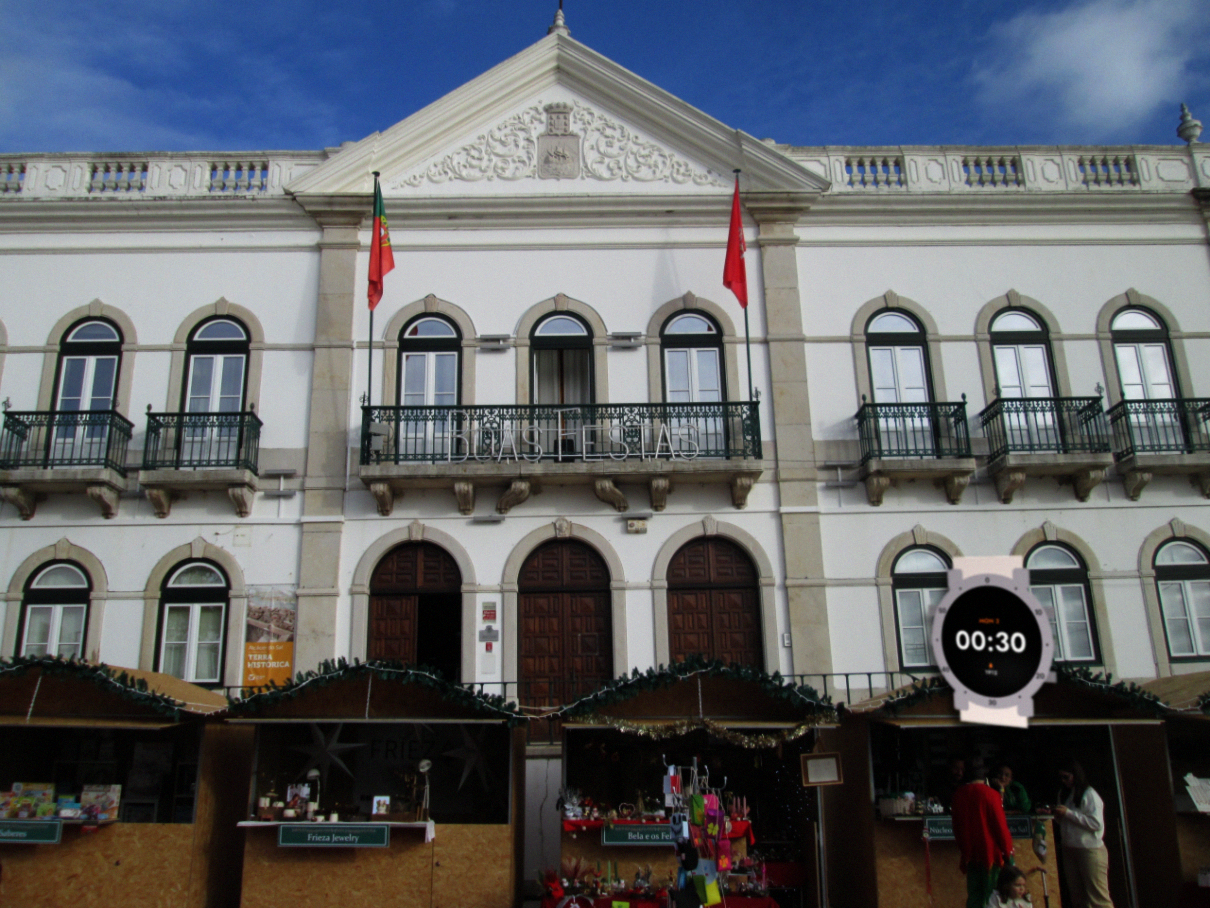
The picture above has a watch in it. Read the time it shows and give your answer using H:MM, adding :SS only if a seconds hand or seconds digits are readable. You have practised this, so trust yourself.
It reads 0:30
